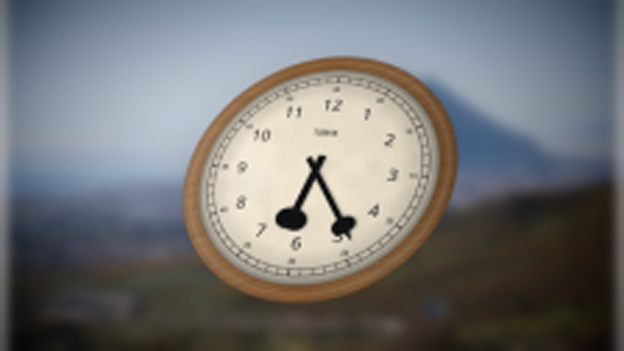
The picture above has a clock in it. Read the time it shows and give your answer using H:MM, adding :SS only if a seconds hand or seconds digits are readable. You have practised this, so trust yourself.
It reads 6:24
